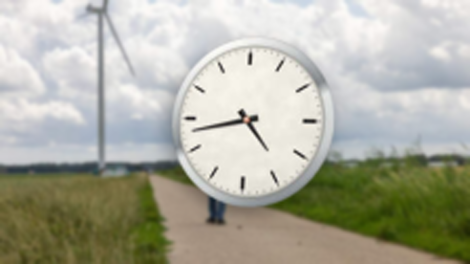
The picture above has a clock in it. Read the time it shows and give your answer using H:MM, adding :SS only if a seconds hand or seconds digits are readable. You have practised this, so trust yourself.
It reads 4:43
